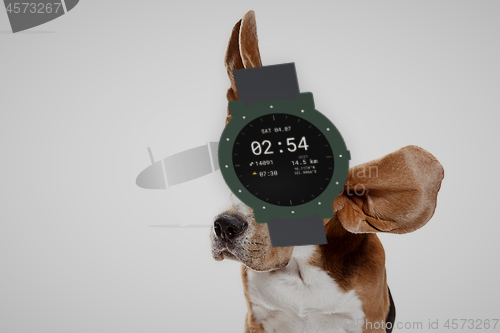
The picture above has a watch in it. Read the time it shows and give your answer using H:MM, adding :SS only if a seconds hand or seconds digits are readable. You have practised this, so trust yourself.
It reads 2:54
